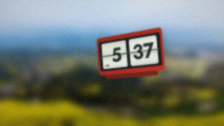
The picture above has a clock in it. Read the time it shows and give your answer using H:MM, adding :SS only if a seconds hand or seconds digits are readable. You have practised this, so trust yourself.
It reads 5:37
